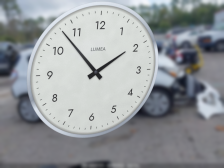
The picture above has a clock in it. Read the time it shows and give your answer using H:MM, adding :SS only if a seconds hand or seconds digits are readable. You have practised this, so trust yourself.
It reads 1:53
